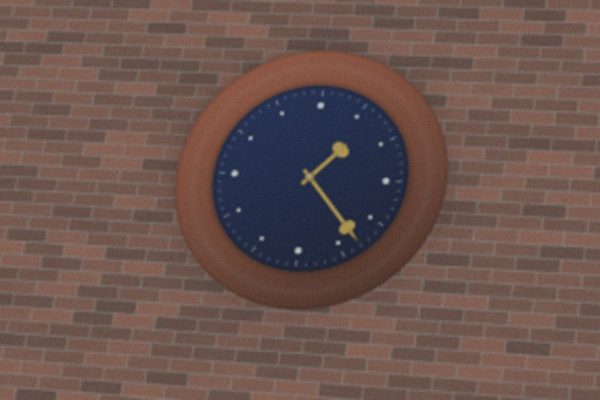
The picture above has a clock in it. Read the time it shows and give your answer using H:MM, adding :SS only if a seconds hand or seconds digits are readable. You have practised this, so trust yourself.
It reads 1:23
